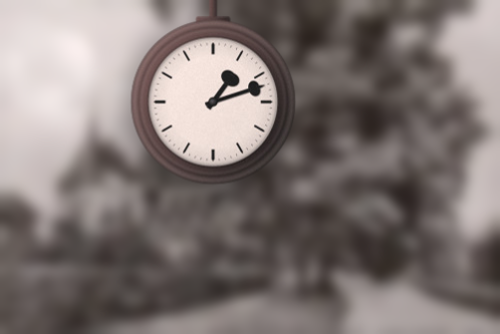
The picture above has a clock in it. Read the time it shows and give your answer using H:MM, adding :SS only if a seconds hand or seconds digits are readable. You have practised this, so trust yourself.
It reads 1:12
